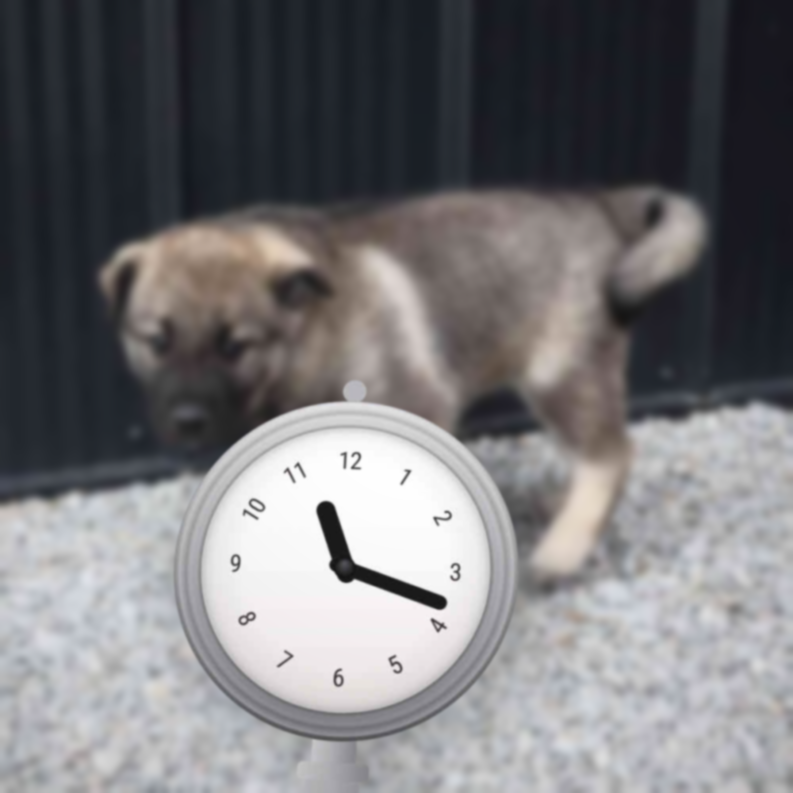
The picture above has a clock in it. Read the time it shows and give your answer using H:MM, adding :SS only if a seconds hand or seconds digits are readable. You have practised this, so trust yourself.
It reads 11:18
